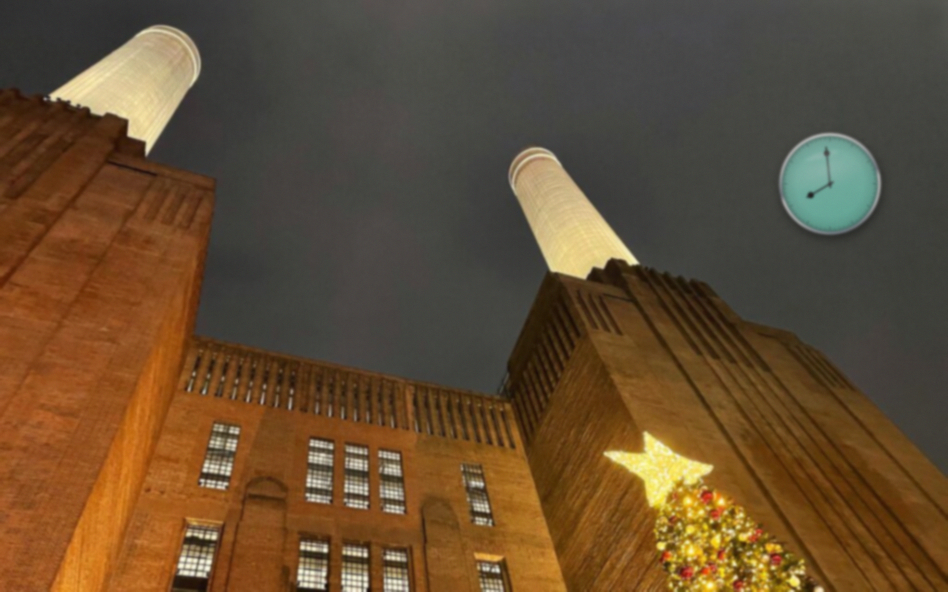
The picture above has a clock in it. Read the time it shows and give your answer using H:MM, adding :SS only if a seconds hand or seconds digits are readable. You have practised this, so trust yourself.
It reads 7:59
